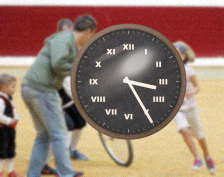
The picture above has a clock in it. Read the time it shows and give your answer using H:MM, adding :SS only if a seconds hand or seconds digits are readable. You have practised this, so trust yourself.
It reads 3:25
